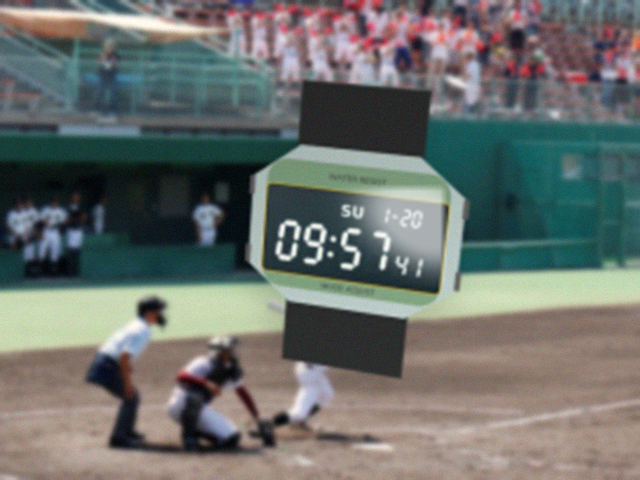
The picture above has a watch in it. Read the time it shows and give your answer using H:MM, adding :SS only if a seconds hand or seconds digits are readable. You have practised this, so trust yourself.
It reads 9:57:41
